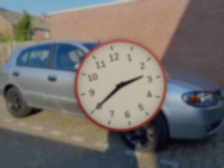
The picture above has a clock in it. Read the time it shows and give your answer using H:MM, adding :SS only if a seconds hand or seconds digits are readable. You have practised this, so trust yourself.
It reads 2:40
